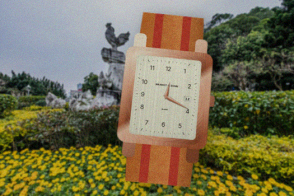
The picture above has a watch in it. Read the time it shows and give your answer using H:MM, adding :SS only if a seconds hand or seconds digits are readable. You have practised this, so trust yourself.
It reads 12:19
